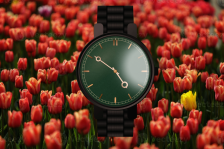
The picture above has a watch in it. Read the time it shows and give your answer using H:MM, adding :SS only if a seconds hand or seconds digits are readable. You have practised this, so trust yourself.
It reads 4:51
